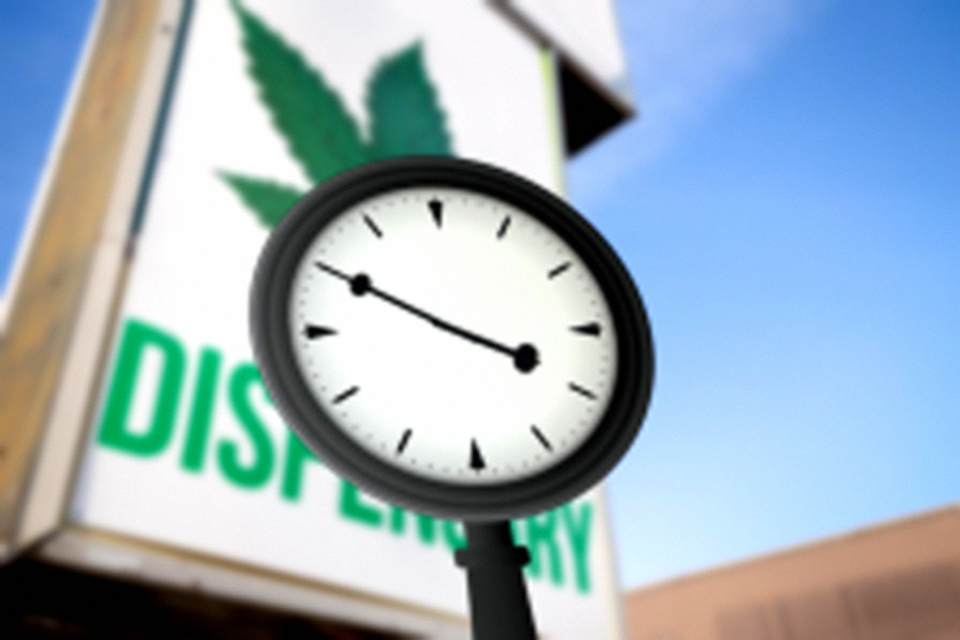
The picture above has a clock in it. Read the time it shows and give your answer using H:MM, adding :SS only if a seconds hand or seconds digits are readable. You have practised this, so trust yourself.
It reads 3:50
